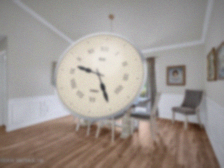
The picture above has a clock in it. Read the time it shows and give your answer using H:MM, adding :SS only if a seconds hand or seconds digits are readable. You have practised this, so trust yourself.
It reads 9:25
